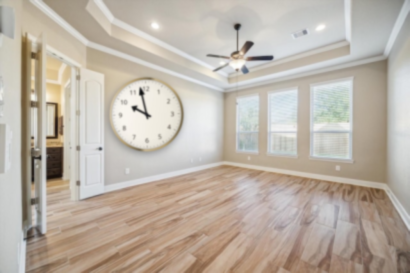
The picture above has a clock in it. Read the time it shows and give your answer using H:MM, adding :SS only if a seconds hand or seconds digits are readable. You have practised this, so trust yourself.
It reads 9:58
